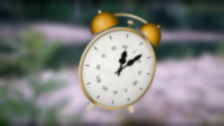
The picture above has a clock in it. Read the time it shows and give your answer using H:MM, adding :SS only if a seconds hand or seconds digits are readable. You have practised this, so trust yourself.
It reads 12:08
